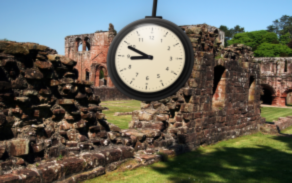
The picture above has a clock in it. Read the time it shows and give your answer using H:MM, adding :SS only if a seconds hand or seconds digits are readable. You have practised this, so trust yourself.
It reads 8:49
